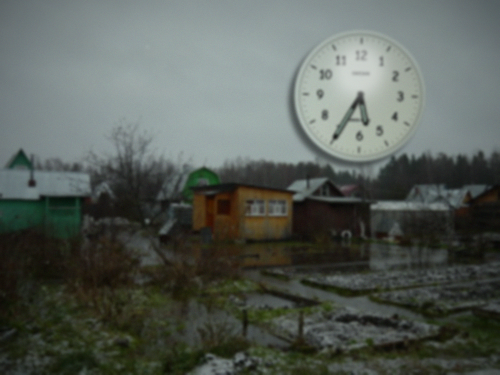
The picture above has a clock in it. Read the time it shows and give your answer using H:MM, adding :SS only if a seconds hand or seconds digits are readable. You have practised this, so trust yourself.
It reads 5:35
